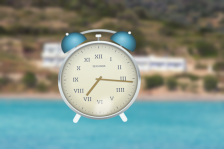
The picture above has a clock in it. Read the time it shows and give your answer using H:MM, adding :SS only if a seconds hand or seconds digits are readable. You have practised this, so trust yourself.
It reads 7:16
